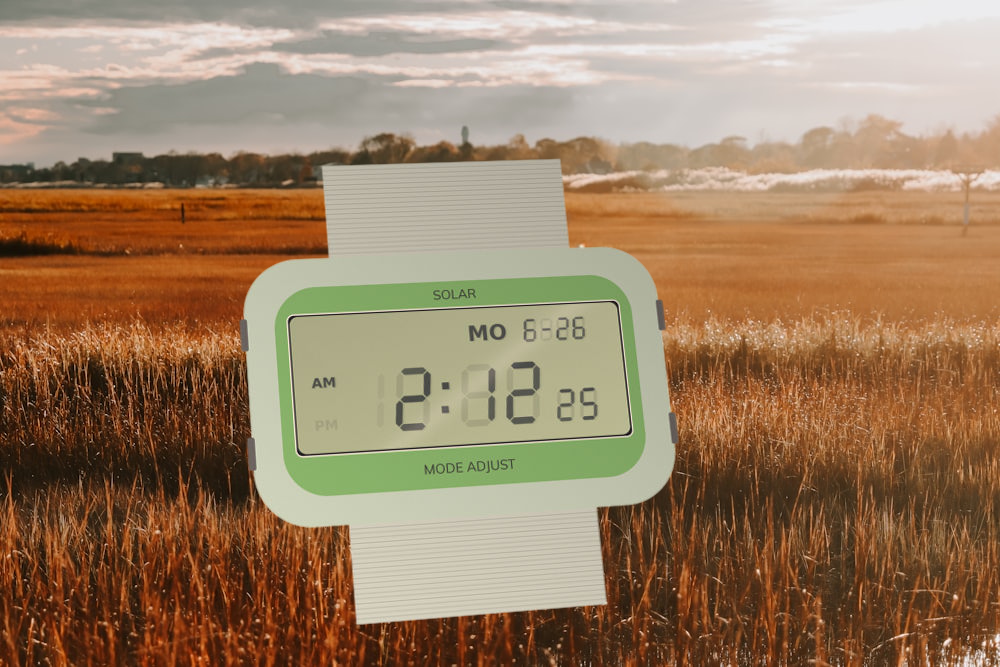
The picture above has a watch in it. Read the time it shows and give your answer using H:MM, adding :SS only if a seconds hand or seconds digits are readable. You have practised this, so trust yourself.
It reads 2:12:25
